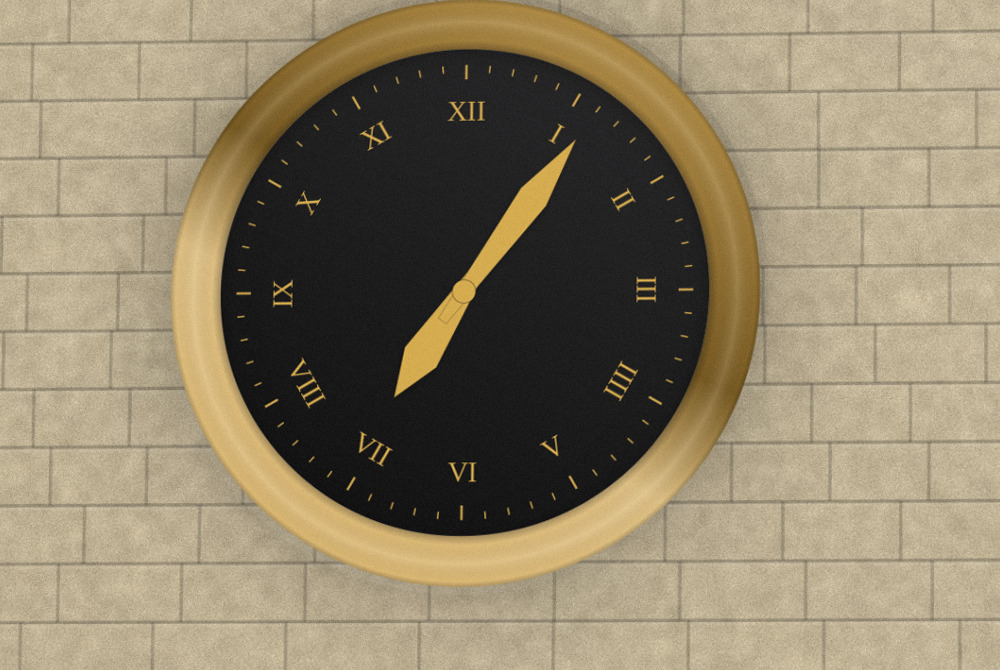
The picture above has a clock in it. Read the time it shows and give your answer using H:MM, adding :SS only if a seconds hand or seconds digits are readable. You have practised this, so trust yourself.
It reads 7:06
